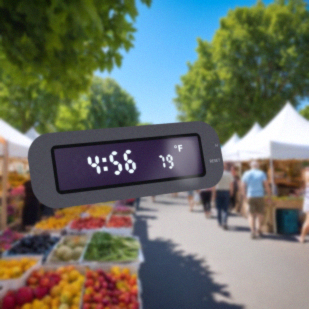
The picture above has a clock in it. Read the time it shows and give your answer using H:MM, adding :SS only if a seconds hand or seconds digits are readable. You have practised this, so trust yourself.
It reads 4:56
